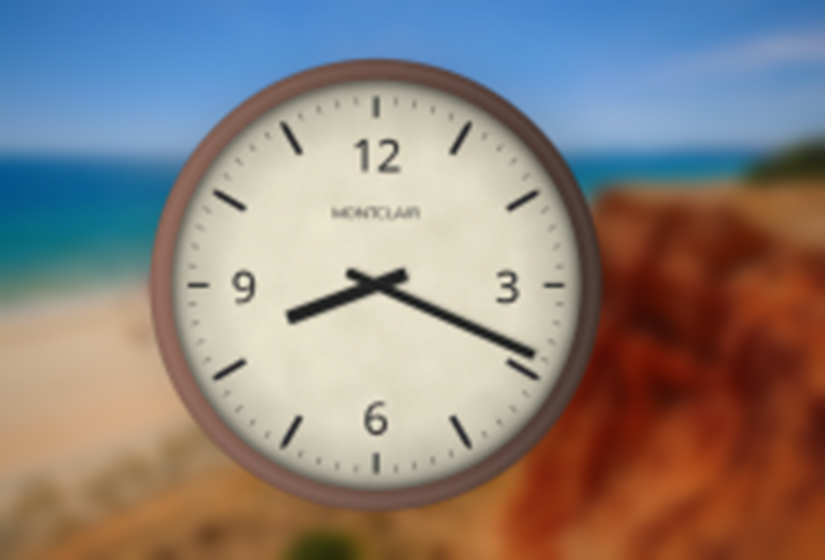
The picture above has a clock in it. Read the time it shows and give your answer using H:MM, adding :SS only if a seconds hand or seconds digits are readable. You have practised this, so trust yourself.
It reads 8:19
